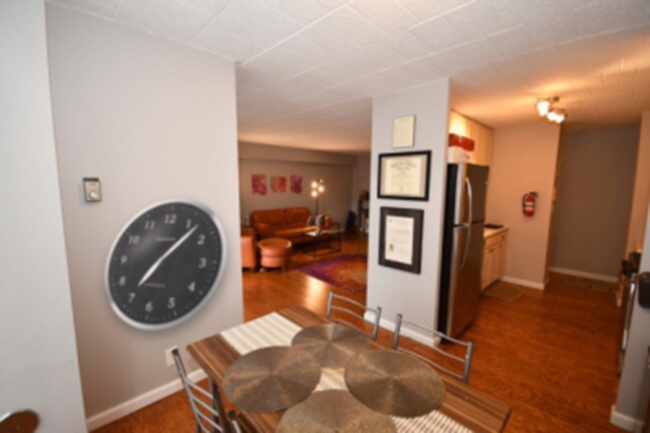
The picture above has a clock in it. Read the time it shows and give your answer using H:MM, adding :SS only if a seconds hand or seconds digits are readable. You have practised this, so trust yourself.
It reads 7:07
